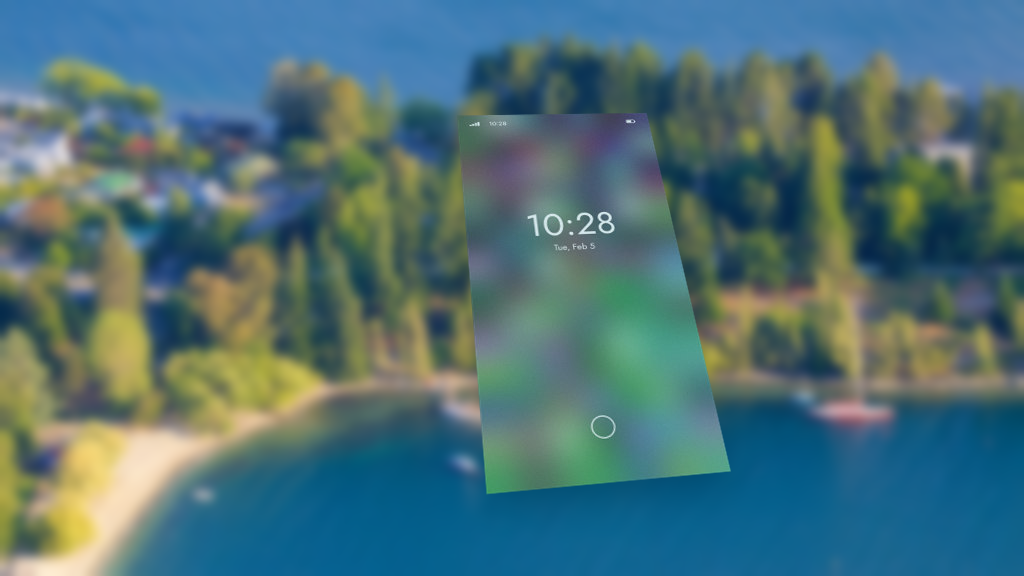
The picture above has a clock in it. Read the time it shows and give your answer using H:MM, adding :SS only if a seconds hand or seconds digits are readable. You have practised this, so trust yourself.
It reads 10:28
